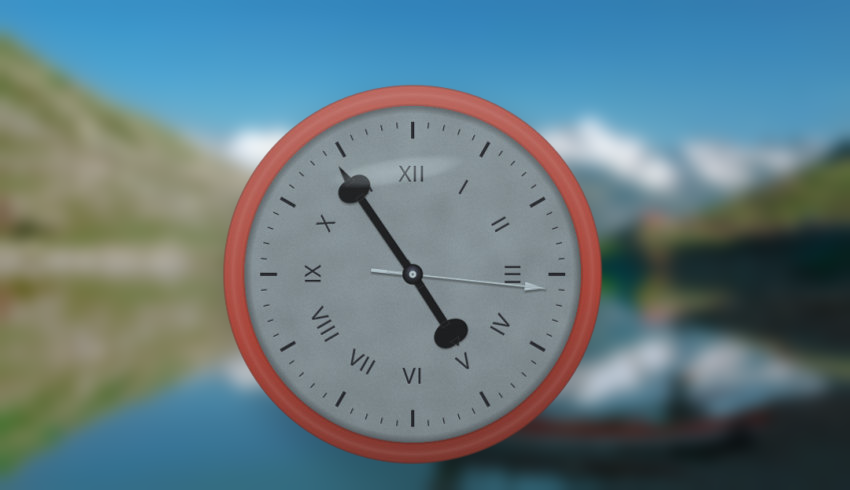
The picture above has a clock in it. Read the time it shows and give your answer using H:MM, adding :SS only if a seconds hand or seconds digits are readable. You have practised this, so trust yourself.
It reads 4:54:16
